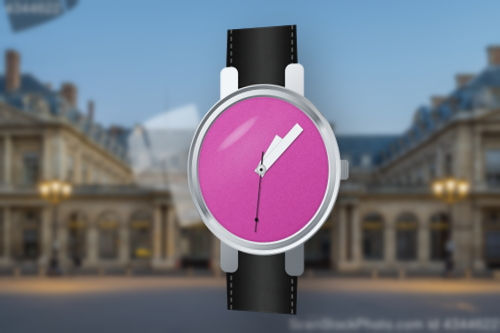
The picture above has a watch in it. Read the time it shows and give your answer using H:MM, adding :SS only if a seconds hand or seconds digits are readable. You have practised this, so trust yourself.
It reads 1:07:31
